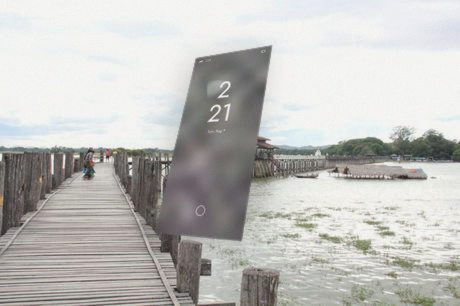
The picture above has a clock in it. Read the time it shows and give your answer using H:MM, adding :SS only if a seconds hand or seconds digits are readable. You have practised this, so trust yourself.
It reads 2:21
